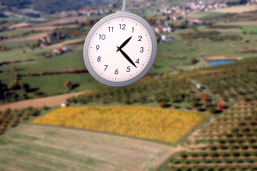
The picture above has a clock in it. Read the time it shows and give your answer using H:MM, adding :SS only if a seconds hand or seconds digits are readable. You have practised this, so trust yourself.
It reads 1:22
